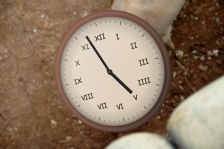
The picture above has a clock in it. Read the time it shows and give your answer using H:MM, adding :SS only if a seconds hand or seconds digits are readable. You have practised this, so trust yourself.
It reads 4:57
